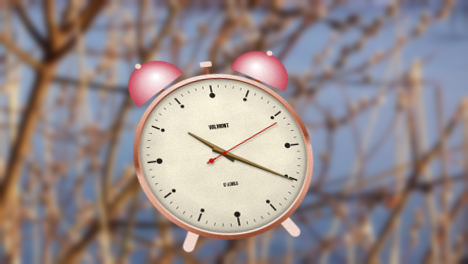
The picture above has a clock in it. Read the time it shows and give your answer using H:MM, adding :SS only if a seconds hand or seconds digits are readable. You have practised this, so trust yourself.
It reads 10:20:11
